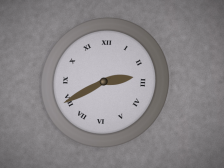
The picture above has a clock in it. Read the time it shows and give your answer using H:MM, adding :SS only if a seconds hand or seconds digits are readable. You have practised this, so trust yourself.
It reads 2:40
